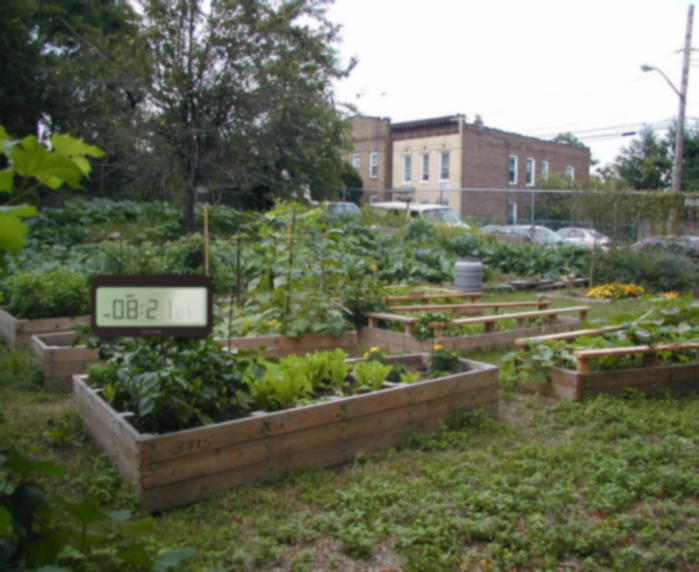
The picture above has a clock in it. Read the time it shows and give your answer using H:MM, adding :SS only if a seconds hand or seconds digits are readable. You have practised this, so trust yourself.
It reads 8:21
